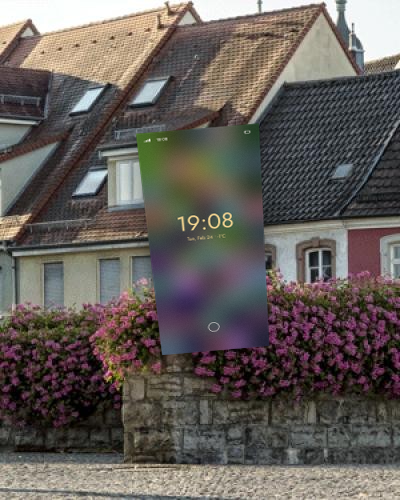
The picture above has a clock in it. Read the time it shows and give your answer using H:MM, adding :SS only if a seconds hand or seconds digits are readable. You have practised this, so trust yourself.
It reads 19:08
